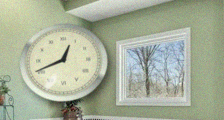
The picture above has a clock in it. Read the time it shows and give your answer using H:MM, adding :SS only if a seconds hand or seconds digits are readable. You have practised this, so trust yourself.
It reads 12:41
